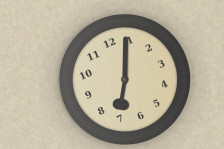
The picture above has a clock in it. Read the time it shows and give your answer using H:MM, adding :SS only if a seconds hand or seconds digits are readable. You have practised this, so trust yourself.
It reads 7:04
